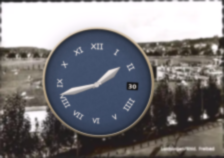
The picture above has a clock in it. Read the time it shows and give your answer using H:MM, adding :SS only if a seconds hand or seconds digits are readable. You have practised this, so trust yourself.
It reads 1:42
